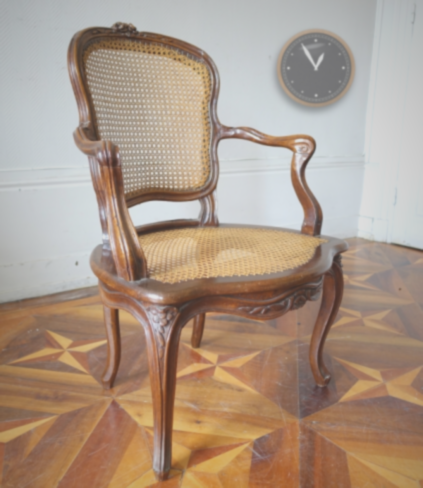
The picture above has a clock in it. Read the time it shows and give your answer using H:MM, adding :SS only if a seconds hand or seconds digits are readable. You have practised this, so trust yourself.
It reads 12:55
